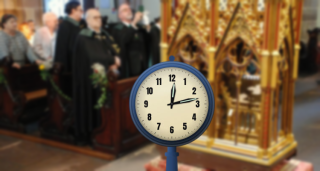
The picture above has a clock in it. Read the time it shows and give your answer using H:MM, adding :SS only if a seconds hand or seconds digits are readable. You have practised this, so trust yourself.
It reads 12:13
